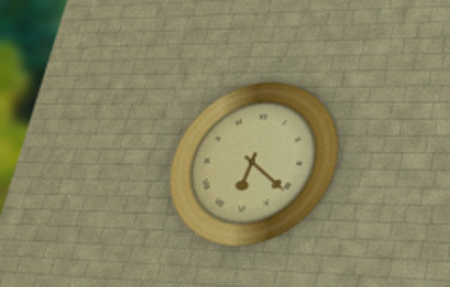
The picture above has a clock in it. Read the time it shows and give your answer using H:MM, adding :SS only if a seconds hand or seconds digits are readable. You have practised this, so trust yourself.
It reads 6:21
